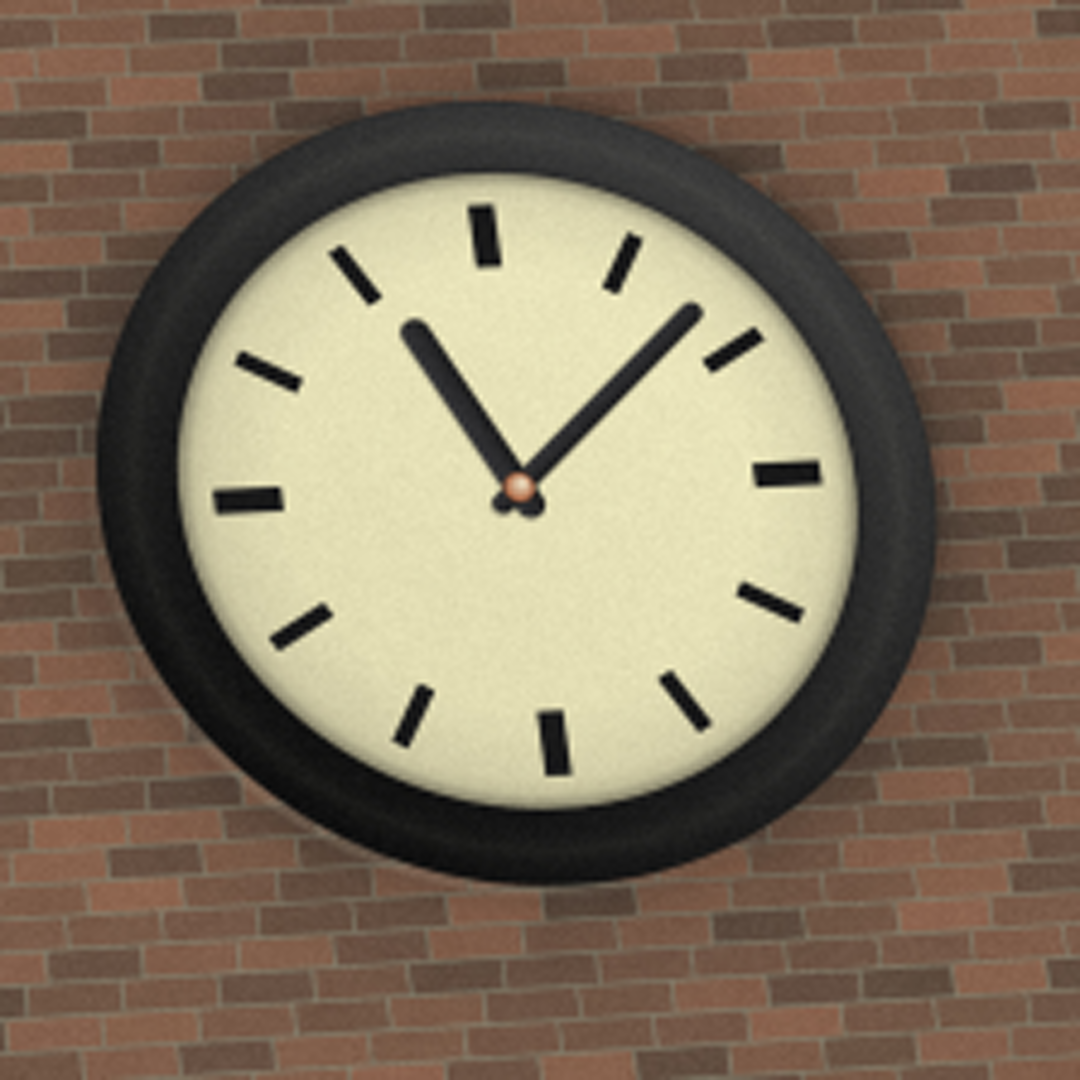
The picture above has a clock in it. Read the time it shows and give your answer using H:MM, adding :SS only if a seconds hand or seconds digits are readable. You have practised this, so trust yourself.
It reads 11:08
